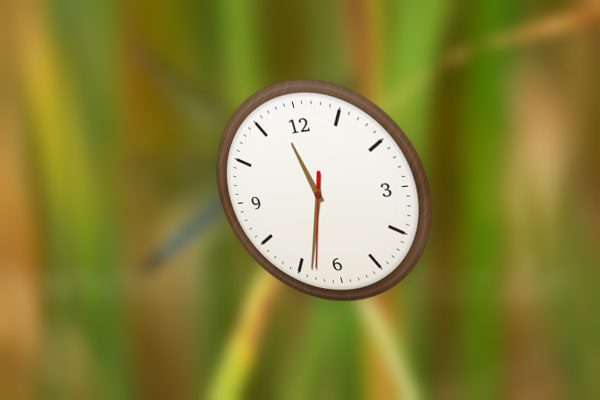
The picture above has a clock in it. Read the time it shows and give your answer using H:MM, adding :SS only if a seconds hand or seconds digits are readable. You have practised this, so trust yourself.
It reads 11:33:33
